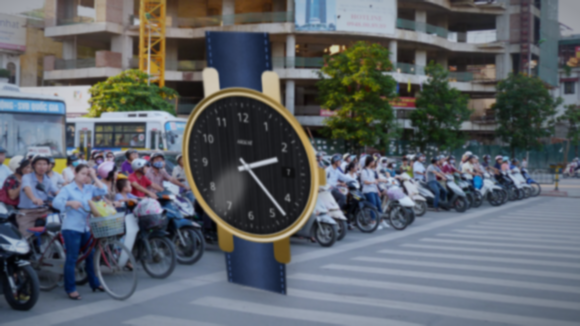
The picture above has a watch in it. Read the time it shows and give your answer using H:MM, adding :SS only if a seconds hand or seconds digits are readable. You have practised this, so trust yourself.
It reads 2:23
